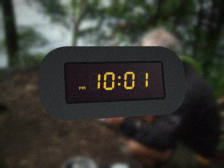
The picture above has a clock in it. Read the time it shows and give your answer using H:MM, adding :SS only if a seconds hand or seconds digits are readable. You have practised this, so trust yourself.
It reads 10:01
